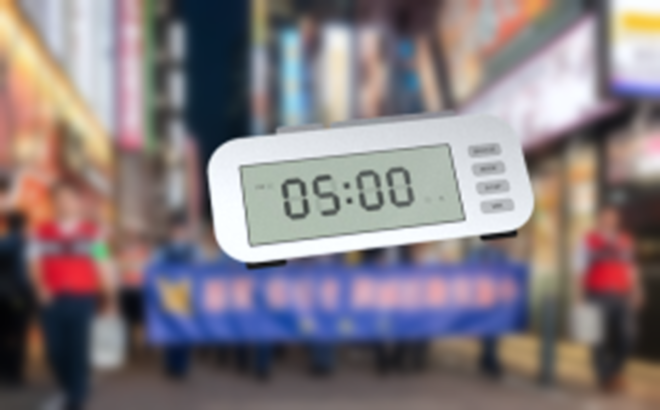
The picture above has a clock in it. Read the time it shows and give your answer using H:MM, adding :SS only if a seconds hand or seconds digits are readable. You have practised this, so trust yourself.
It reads 5:00
